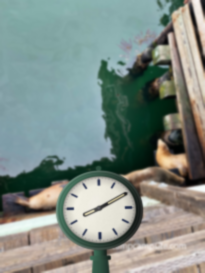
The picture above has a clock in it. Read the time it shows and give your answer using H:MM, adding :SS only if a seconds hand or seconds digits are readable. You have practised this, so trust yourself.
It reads 8:10
